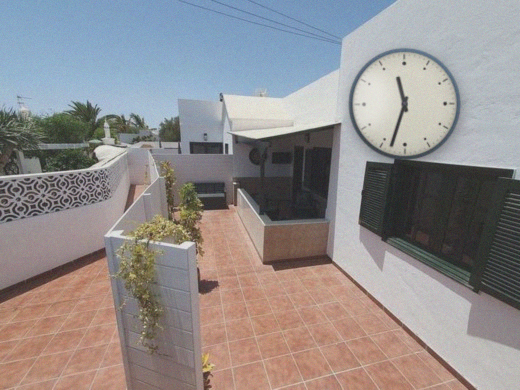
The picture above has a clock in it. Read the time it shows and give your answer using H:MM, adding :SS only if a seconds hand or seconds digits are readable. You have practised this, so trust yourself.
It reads 11:33
